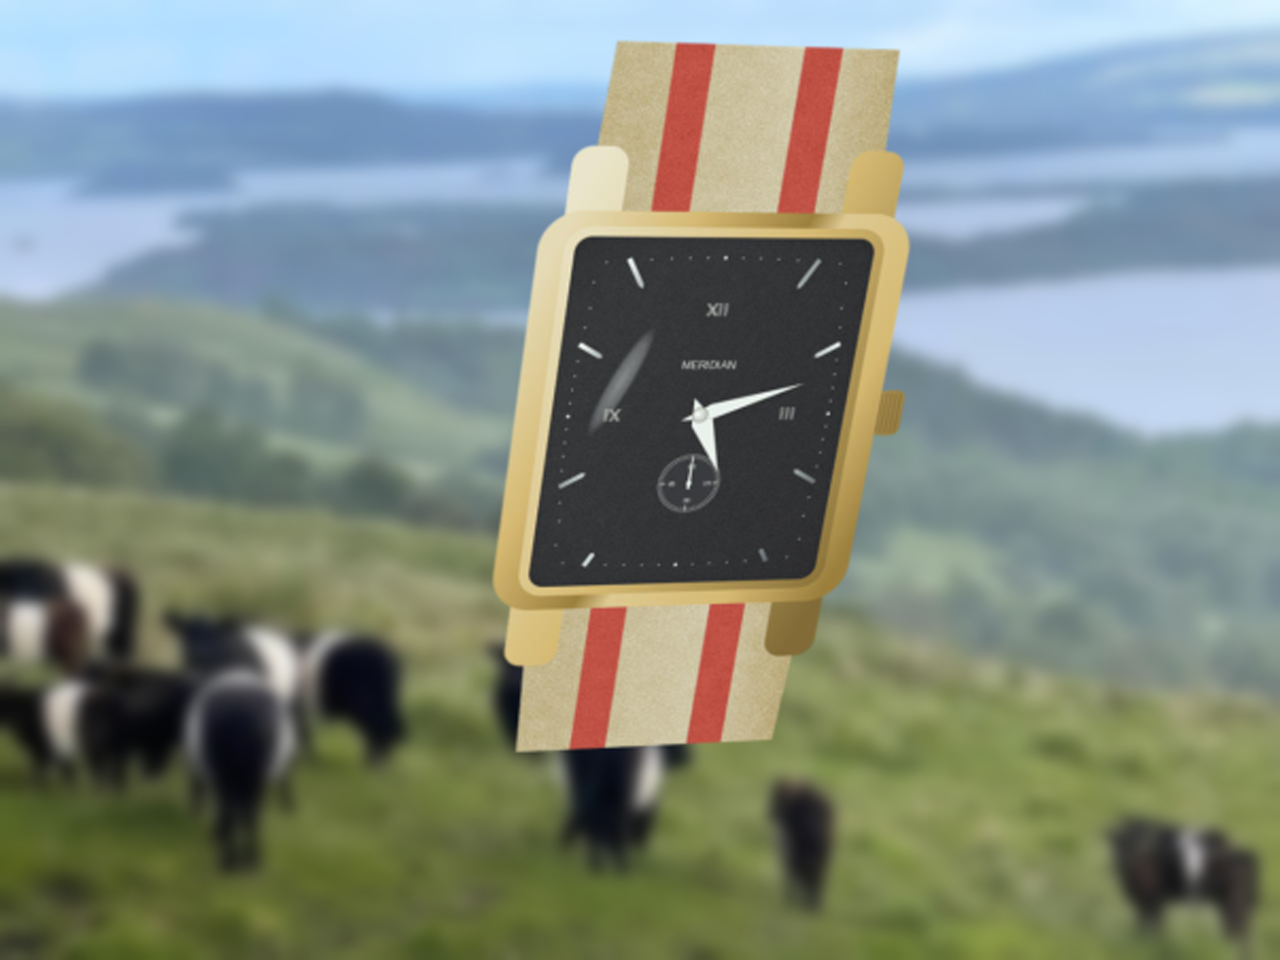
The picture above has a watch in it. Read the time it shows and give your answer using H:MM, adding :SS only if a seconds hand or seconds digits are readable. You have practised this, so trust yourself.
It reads 5:12
